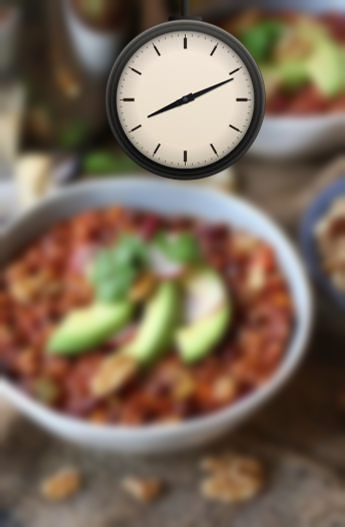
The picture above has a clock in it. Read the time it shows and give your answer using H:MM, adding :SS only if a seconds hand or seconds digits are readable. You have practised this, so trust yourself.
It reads 8:11
